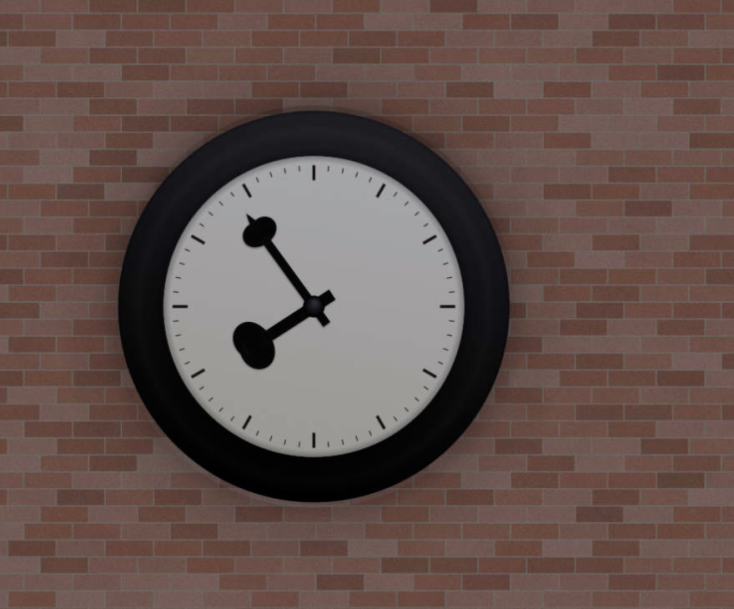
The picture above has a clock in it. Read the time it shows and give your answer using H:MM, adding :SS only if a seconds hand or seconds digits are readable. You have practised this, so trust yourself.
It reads 7:54
